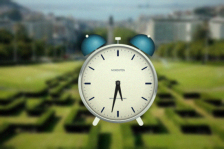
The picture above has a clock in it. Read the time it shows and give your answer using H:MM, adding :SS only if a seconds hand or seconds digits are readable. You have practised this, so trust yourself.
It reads 5:32
